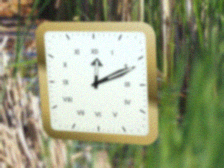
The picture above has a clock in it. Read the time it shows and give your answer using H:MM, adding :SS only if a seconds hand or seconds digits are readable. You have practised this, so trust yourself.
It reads 12:11
